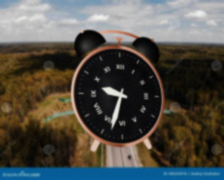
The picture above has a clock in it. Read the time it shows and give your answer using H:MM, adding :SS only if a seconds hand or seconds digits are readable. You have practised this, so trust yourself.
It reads 9:33
